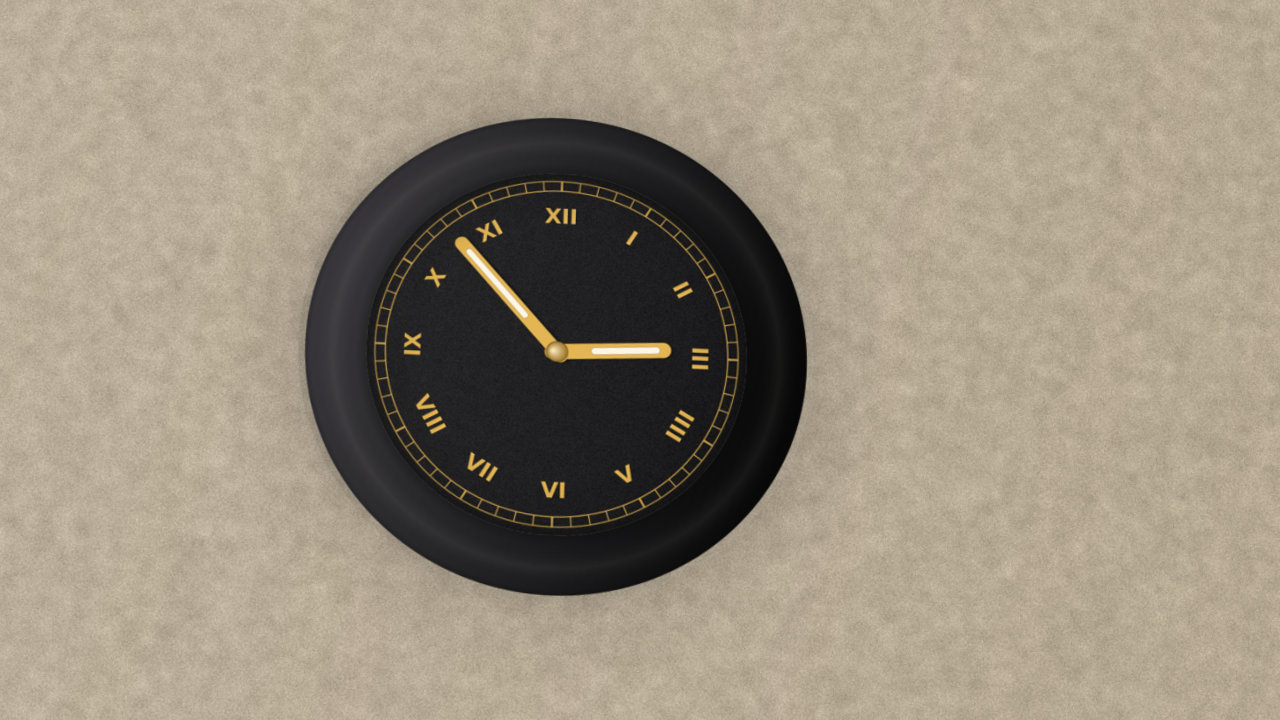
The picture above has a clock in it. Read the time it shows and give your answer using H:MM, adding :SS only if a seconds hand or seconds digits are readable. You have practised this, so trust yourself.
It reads 2:53
